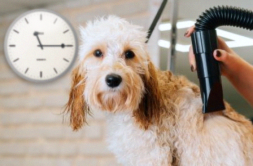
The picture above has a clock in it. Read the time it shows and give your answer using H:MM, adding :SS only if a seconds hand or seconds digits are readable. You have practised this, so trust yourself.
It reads 11:15
